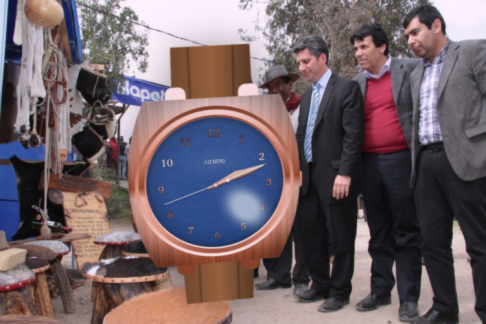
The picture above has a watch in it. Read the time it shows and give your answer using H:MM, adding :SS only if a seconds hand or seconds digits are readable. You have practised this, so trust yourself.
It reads 2:11:42
